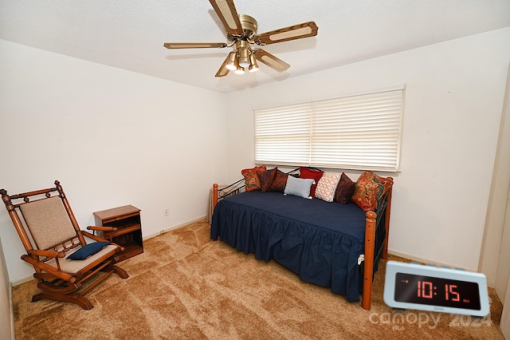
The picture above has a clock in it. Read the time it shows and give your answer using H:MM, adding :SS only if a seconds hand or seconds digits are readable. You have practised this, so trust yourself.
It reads 10:15
